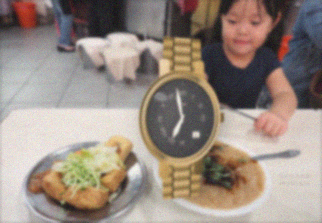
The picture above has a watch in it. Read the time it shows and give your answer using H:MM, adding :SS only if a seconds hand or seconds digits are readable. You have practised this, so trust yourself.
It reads 6:58
